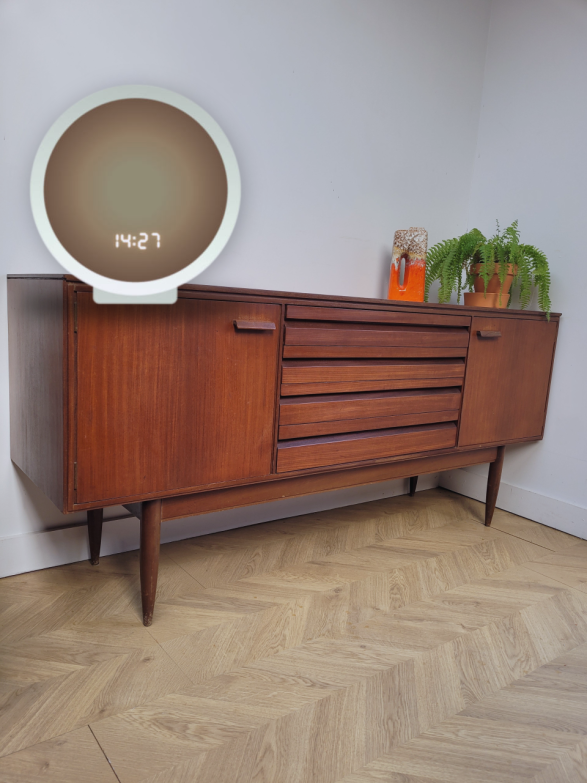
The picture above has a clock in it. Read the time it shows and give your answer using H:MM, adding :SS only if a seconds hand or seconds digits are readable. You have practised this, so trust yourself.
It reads 14:27
